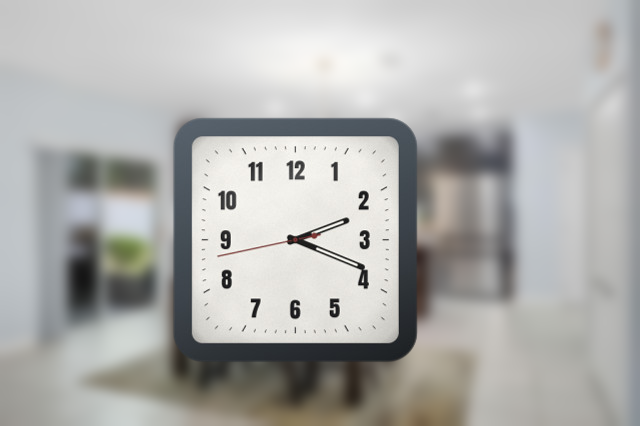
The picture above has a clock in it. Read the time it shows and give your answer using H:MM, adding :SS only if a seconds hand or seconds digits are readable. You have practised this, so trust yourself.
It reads 2:18:43
